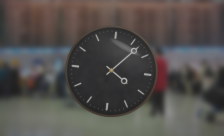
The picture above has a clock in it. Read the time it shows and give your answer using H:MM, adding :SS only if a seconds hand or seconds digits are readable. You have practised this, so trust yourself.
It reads 4:07
